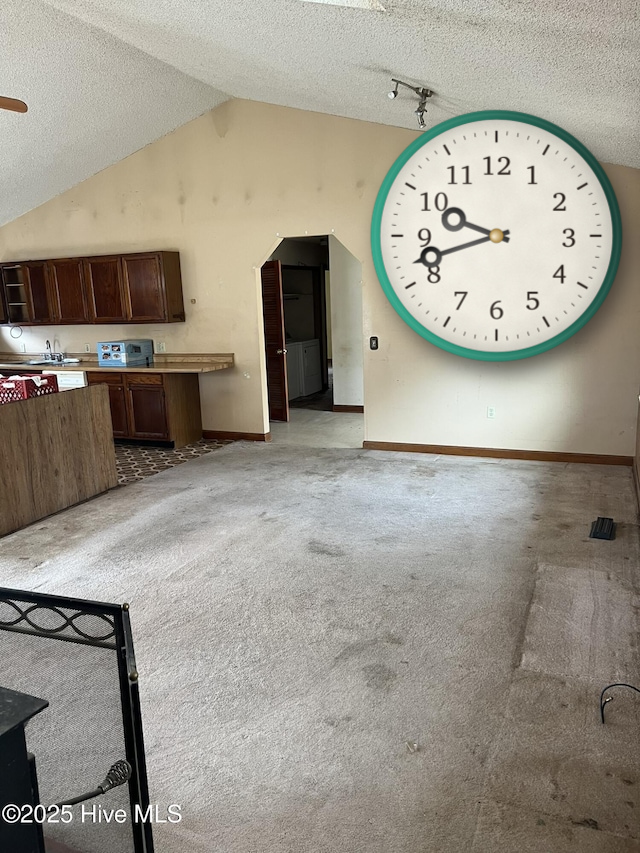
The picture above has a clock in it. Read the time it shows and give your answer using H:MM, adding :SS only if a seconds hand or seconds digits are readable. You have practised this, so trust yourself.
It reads 9:42
